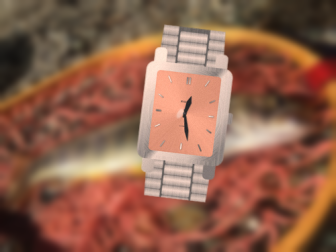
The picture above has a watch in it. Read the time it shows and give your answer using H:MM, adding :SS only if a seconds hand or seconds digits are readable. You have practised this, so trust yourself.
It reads 12:28
